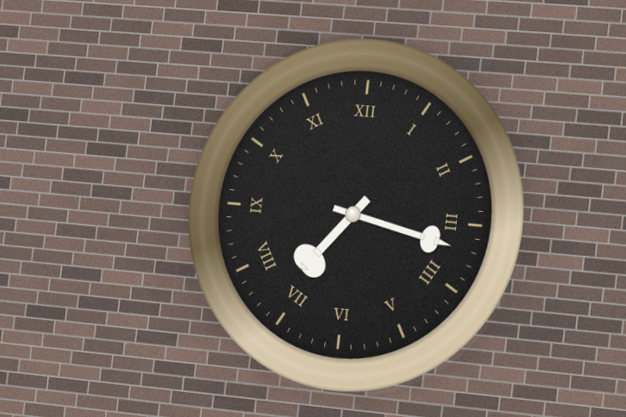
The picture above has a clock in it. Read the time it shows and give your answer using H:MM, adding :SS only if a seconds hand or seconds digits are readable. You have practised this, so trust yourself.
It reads 7:17
